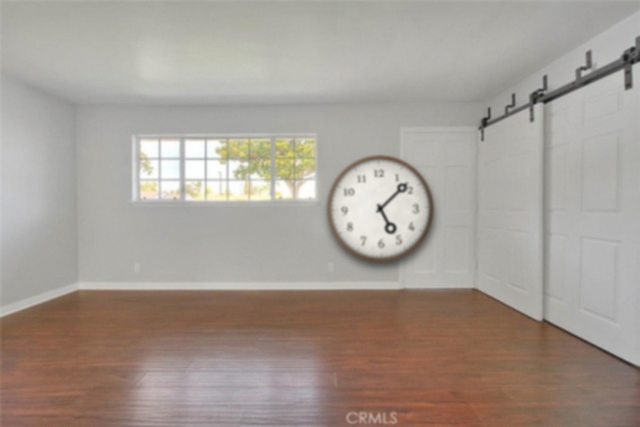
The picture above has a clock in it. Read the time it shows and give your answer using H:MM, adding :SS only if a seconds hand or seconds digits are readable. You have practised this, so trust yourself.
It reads 5:08
